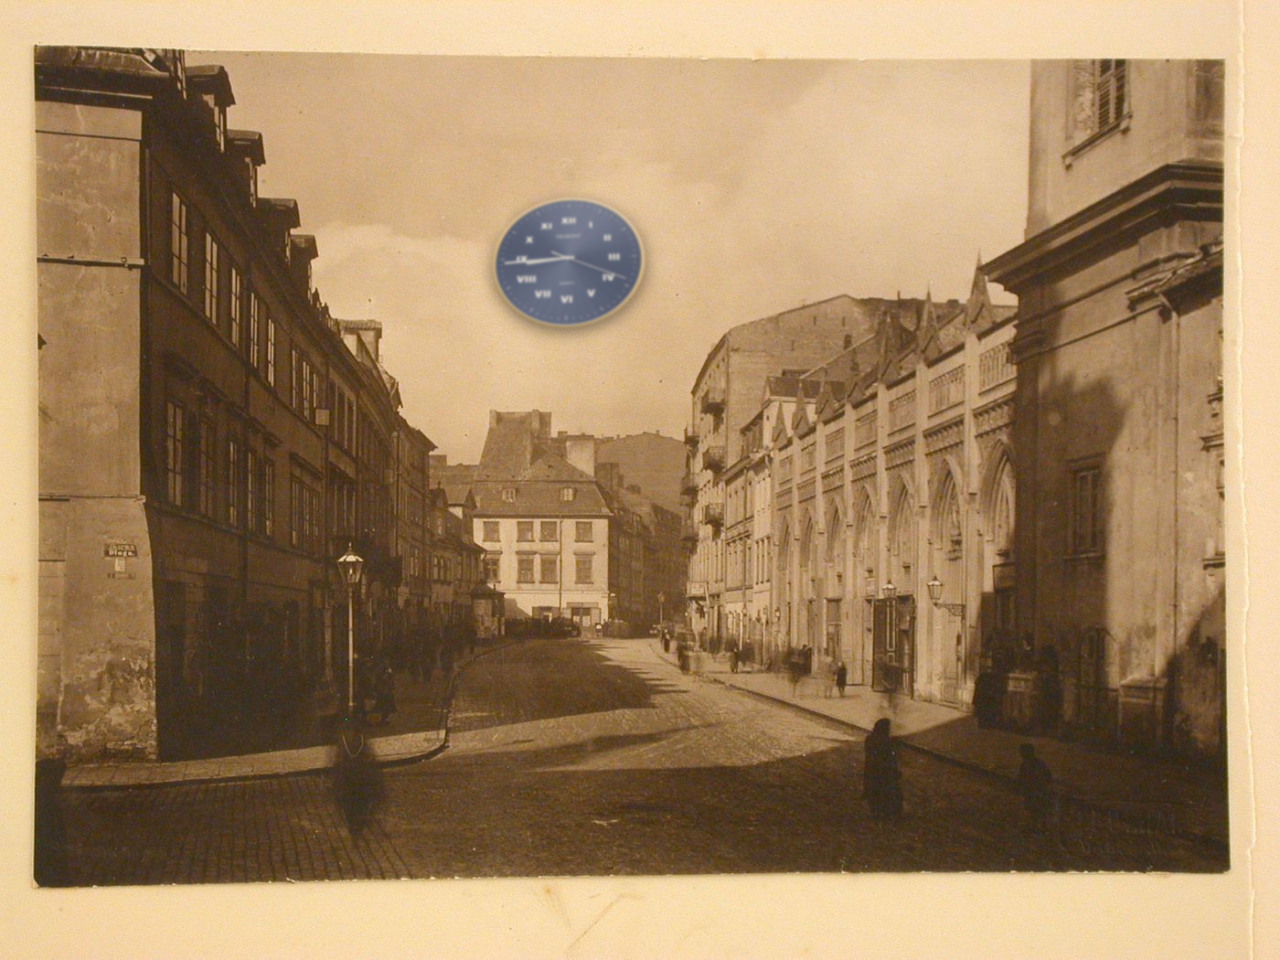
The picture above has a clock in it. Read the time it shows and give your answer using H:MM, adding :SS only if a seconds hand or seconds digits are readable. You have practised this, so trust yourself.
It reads 8:44:19
